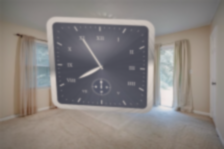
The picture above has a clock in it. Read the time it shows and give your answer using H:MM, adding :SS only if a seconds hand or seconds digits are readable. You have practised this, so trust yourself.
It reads 7:55
